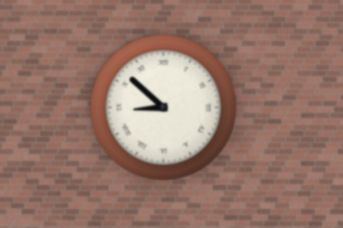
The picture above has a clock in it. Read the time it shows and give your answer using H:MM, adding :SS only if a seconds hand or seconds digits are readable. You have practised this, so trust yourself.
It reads 8:52
